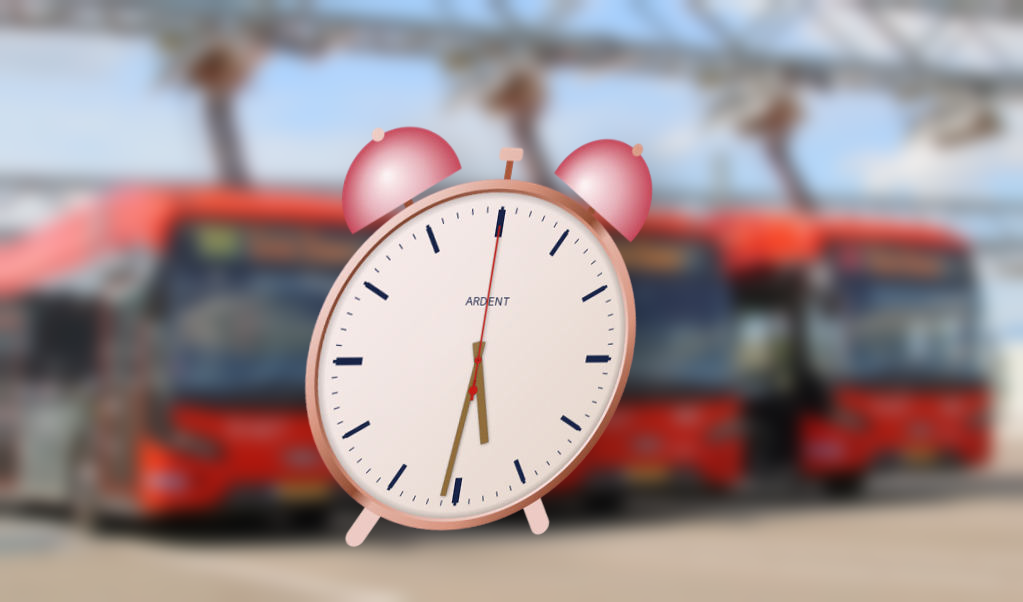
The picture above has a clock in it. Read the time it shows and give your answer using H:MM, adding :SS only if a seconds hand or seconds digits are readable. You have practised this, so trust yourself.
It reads 5:31:00
